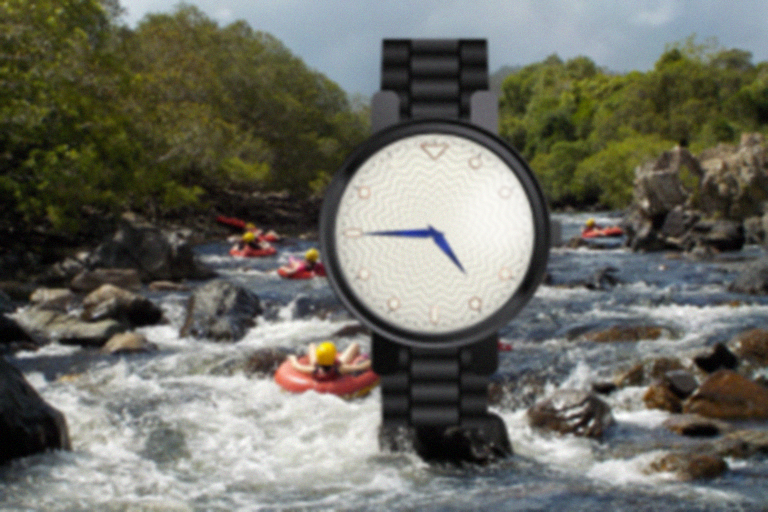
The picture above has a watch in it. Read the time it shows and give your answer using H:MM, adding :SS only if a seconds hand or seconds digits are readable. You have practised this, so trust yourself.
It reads 4:45
